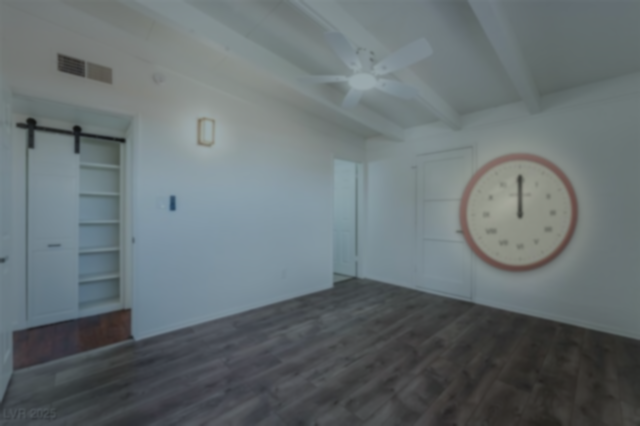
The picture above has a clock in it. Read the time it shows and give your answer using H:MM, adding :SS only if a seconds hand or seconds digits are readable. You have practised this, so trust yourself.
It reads 12:00
